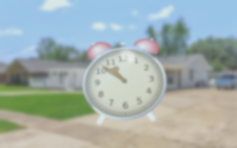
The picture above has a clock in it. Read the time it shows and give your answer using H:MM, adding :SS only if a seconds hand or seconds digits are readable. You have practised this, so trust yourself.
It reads 10:52
